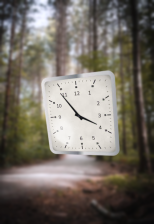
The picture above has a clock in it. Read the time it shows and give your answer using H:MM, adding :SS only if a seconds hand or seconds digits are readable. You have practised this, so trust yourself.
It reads 3:54
